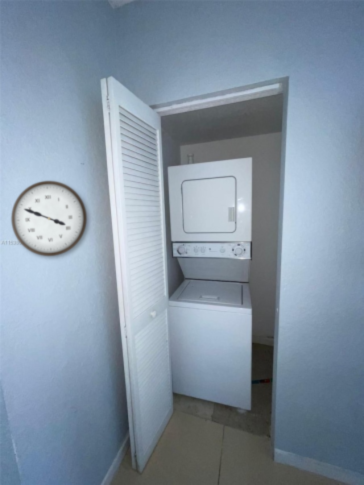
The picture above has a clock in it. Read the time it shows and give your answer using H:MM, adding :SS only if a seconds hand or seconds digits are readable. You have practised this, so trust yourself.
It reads 3:49
